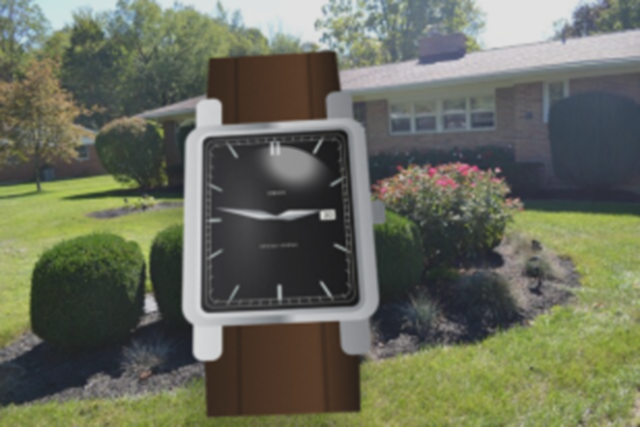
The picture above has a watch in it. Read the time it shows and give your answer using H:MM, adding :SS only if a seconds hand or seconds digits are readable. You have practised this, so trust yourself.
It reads 2:47
